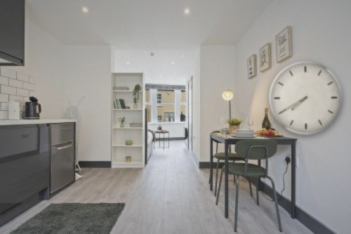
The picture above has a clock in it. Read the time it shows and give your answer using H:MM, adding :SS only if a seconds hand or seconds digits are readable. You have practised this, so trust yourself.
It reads 7:40
